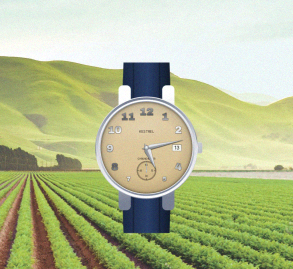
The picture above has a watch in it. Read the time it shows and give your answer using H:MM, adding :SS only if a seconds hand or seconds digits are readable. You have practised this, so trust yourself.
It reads 5:13
